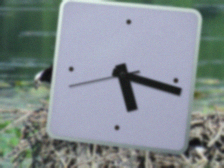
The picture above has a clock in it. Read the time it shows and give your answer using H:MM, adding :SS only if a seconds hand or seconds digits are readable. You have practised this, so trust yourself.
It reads 5:16:42
